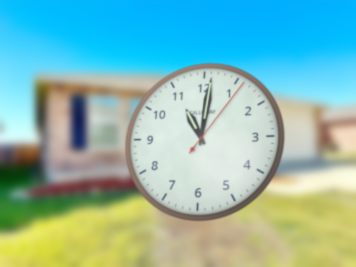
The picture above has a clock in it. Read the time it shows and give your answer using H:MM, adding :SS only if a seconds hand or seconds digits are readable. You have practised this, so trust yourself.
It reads 11:01:06
